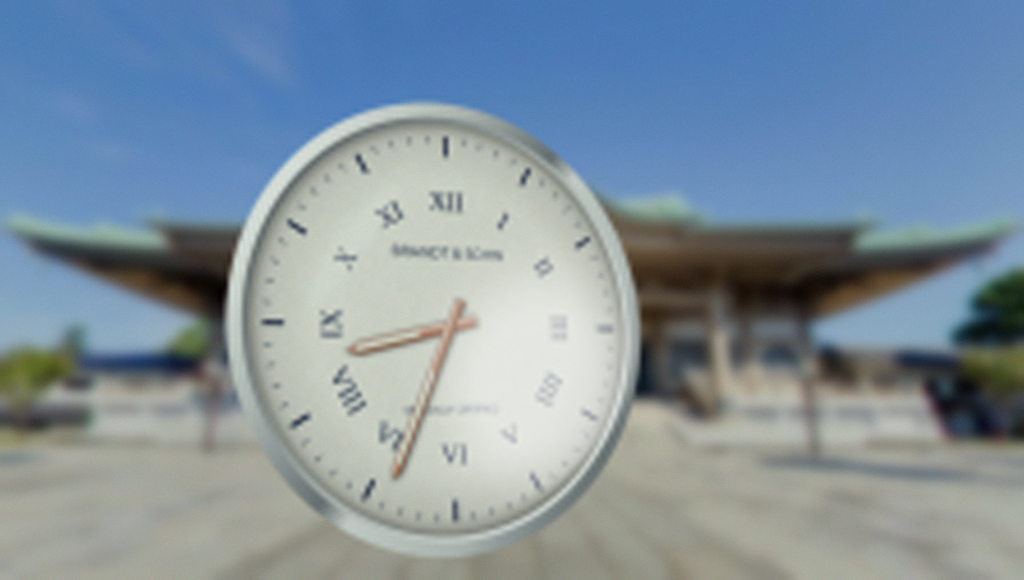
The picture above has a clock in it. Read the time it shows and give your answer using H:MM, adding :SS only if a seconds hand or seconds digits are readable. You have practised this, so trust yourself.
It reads 8:34
